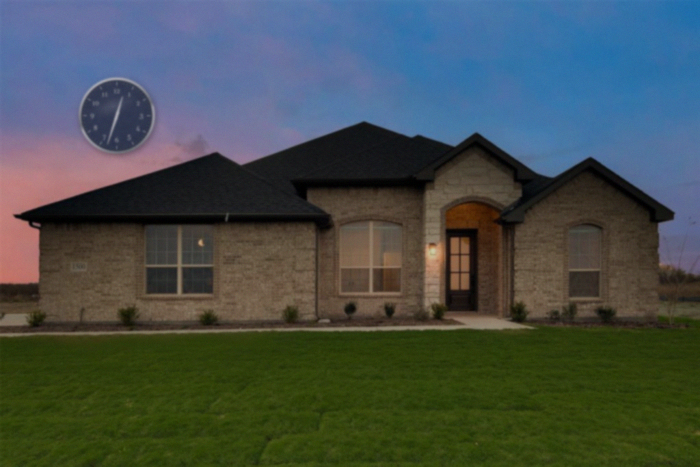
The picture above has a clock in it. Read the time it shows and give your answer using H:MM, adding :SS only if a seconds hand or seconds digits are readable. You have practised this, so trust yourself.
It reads 12:33
